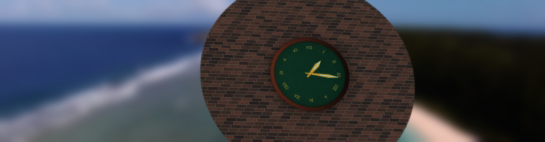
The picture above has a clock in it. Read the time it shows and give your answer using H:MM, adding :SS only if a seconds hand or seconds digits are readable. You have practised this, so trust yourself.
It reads 1:16
